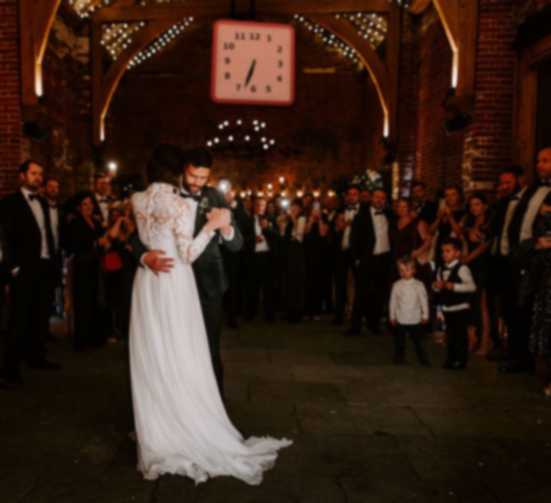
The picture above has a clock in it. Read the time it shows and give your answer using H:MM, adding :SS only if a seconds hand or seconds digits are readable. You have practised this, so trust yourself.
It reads 6:33
